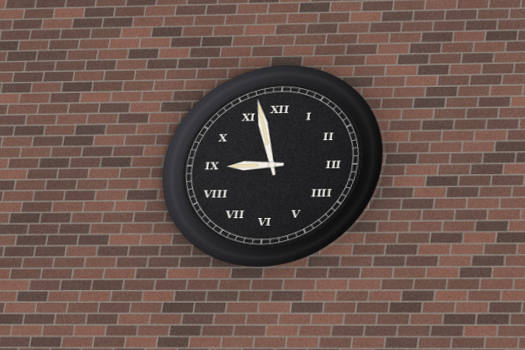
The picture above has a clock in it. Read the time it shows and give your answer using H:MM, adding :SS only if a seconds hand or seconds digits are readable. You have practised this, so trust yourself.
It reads 8:57
